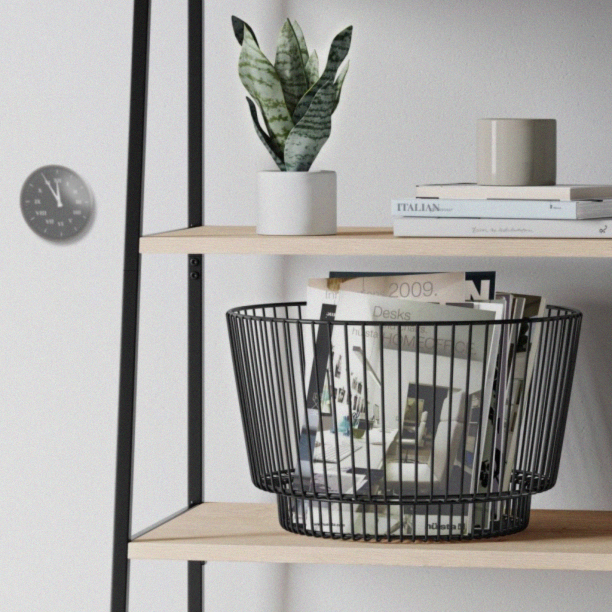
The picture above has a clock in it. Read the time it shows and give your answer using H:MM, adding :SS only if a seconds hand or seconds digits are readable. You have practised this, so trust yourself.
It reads 11:55
